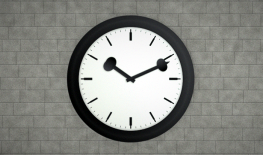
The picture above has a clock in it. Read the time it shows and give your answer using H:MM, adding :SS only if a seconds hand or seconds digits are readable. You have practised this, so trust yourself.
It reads 10:11
